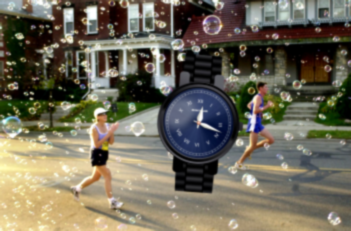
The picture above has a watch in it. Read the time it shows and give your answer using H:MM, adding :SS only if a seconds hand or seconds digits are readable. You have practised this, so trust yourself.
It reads 12:18
